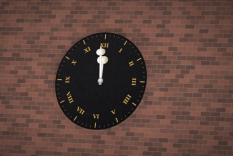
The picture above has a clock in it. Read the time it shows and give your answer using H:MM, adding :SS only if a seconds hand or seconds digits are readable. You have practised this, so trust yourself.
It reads 11:59
